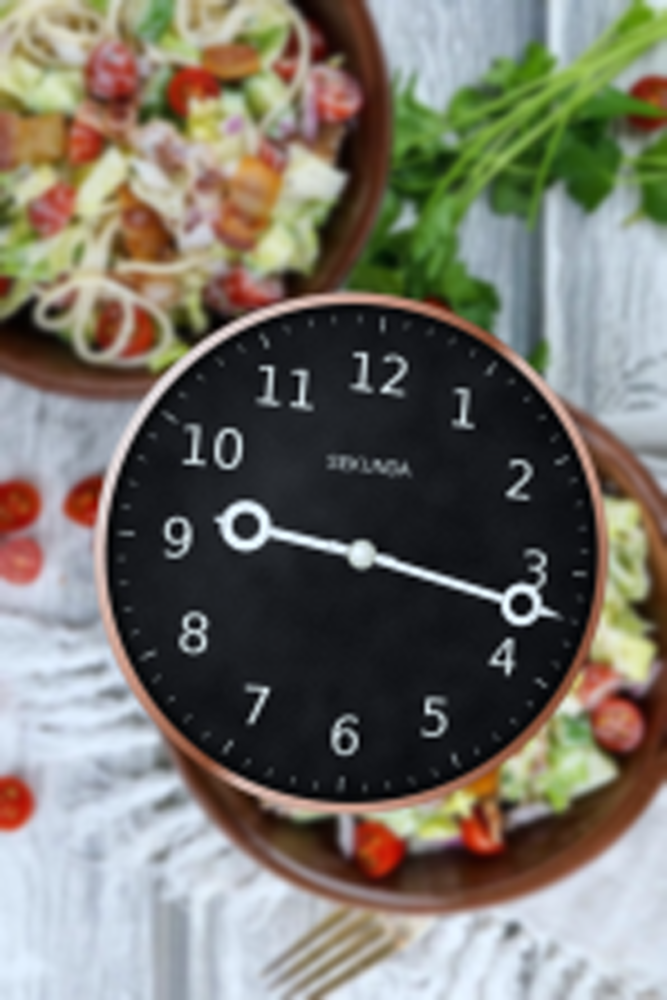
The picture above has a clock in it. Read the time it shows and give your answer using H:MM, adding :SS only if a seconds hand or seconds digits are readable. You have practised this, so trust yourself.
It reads 9:17
